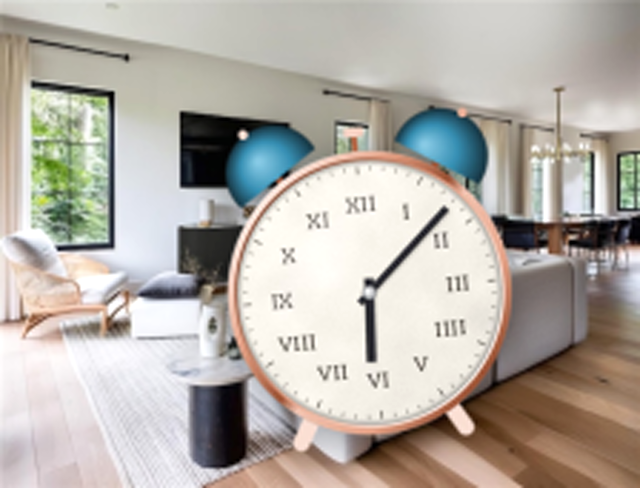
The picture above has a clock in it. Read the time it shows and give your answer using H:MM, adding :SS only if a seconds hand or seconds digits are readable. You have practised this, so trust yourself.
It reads 6:08
